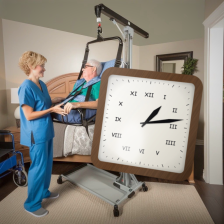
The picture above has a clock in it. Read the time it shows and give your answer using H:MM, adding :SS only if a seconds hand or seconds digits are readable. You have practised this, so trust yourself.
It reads 1:13
